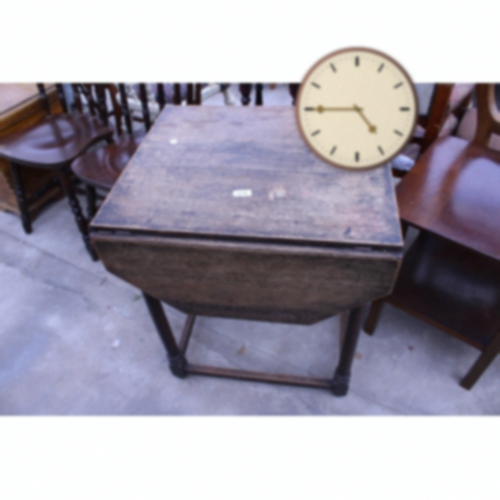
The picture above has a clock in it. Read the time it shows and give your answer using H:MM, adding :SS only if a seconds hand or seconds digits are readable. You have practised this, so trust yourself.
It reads 4:45
